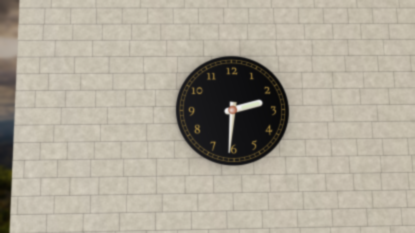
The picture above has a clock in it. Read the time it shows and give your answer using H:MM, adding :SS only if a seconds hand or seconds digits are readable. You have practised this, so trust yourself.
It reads 2:31
